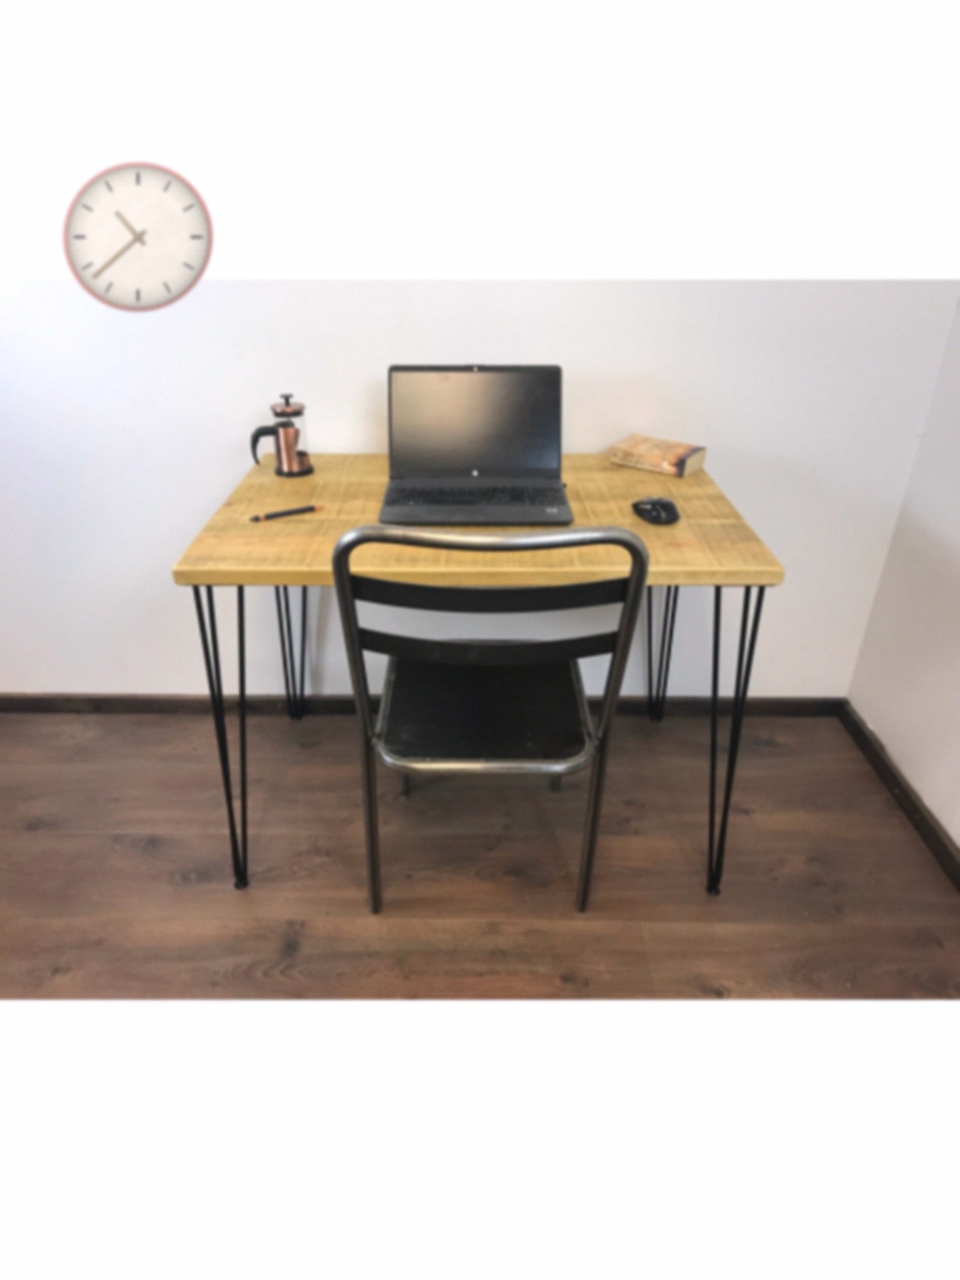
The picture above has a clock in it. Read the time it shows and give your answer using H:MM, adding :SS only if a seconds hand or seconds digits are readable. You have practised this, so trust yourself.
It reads 10:38
